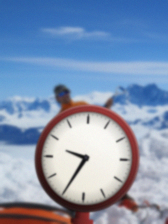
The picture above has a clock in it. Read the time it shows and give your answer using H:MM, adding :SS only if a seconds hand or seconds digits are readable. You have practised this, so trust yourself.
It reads 9:35
